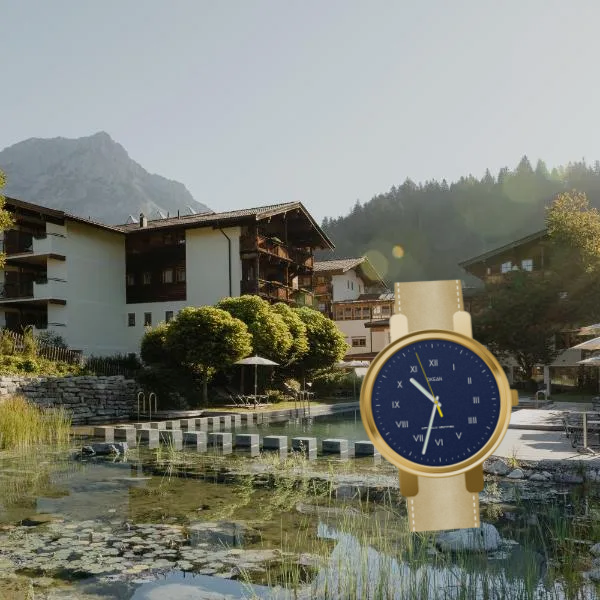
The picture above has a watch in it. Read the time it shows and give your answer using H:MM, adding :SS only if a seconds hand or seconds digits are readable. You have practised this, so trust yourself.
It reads 10:32:57
